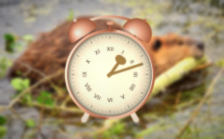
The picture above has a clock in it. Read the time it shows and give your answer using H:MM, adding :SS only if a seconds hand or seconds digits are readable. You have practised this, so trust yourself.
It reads 1:12
